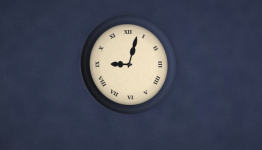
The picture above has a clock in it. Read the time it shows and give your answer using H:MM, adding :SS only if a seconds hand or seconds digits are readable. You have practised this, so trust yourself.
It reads 9:03
